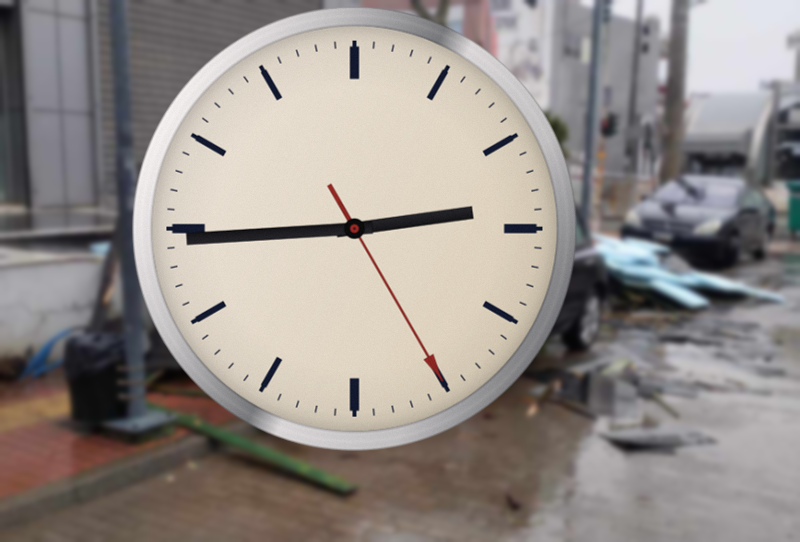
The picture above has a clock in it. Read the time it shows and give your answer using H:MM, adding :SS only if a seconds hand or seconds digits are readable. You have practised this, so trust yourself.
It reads 2:44:25
